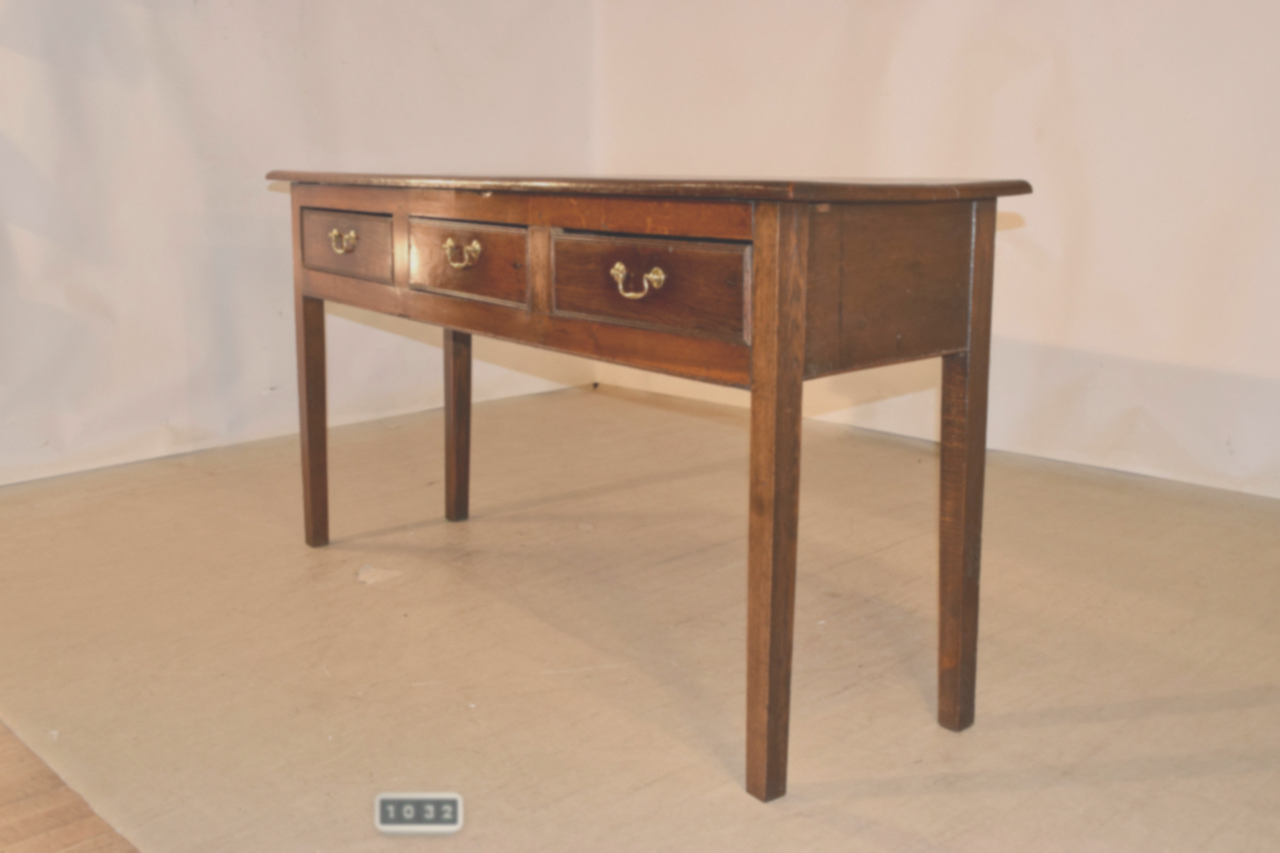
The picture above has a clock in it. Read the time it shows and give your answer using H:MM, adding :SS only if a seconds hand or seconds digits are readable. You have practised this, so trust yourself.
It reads 10:32
